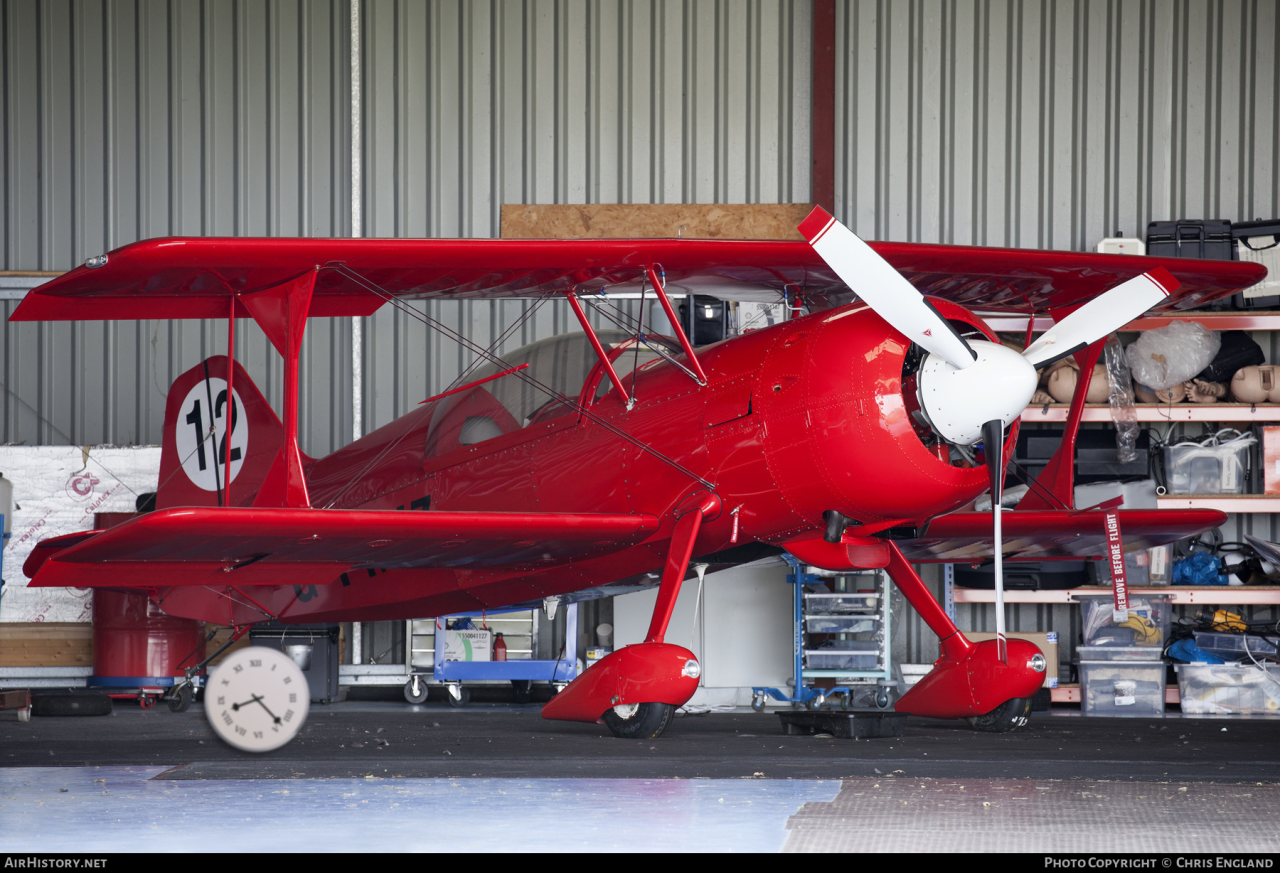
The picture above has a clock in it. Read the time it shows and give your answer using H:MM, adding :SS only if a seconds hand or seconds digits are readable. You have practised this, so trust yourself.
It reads 8:23
